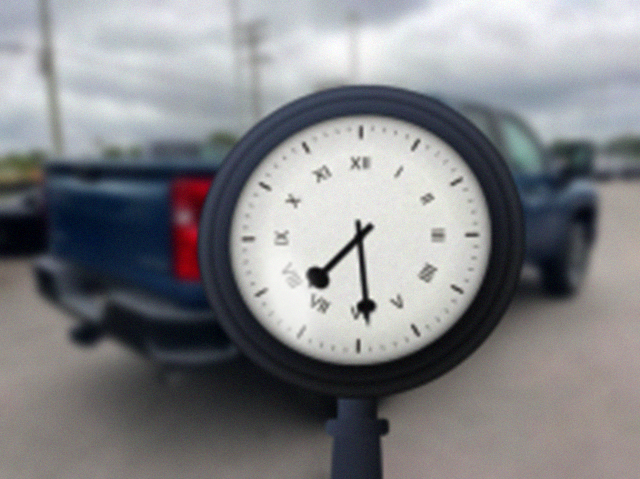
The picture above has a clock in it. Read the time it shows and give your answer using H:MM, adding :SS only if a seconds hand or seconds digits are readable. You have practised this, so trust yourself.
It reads 7:29
